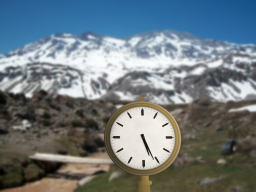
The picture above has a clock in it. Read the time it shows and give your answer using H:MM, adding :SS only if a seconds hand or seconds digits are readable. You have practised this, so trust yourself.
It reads 5:26
